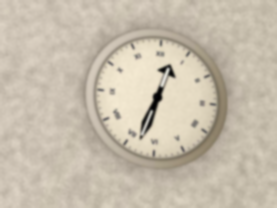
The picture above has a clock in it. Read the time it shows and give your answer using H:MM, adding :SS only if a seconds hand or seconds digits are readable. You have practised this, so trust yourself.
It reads 12:33
